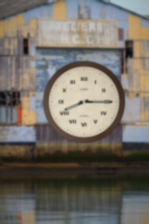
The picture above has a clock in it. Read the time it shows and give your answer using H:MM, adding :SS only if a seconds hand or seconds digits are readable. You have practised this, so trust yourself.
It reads 8:15
